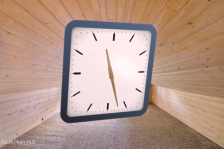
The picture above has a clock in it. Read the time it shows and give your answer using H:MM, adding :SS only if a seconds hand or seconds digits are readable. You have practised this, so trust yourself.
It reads 11:27
